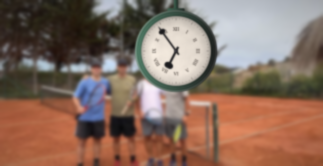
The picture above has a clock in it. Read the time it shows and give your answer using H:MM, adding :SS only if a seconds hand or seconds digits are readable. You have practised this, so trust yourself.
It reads 6:54
